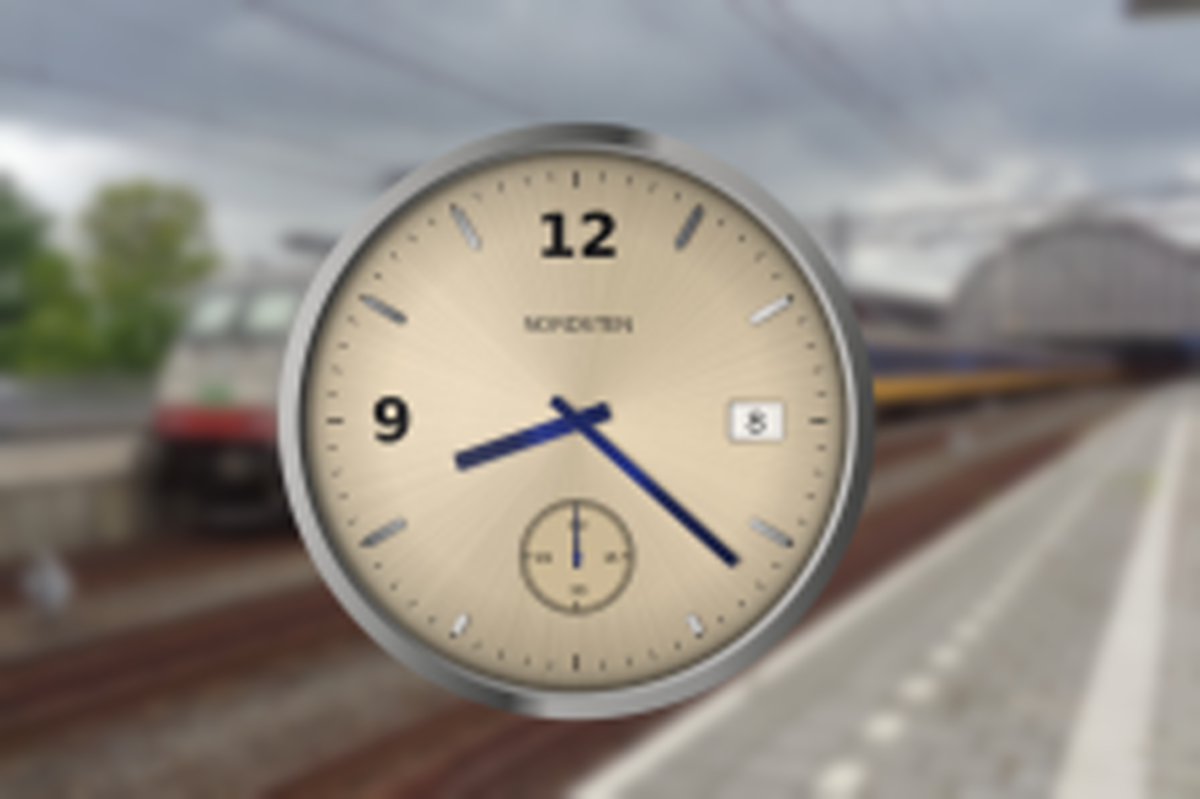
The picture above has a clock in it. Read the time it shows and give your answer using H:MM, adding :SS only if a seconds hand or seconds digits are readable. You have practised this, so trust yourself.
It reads 8:22
